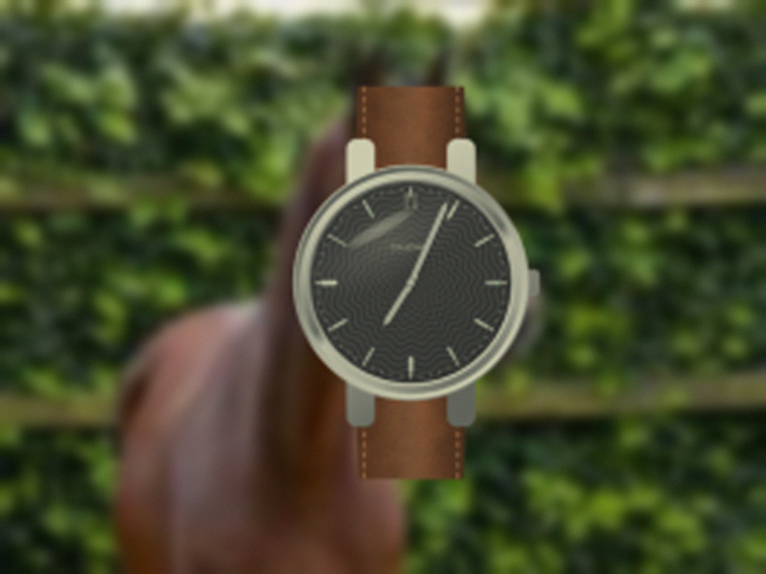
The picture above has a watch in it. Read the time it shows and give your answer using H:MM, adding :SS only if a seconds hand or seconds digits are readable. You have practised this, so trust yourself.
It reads 7:04
